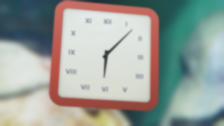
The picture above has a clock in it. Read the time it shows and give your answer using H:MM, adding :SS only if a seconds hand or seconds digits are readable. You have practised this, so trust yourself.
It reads 6:07
